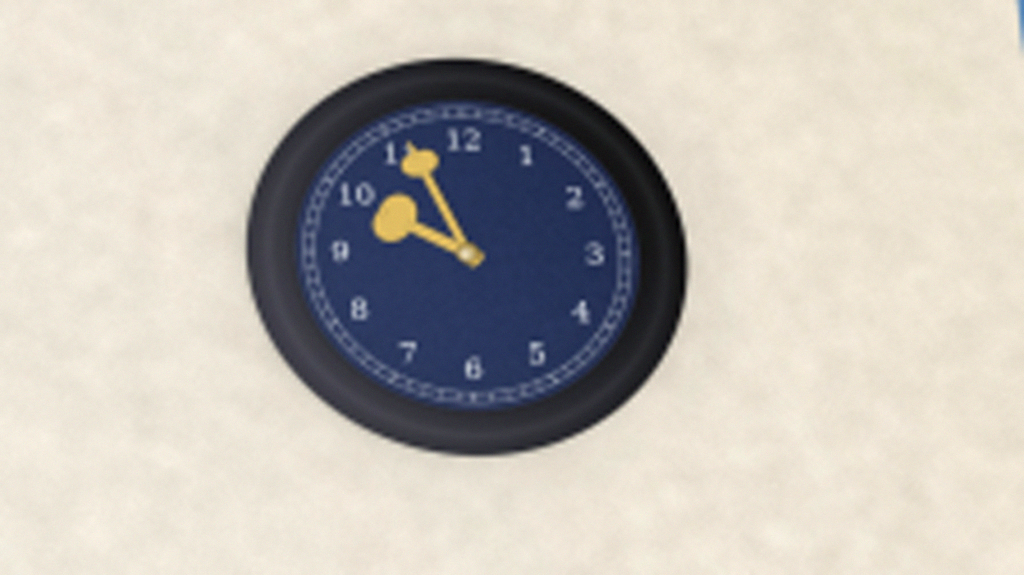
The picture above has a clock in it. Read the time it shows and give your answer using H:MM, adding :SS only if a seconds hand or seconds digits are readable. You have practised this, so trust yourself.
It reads 9:56
